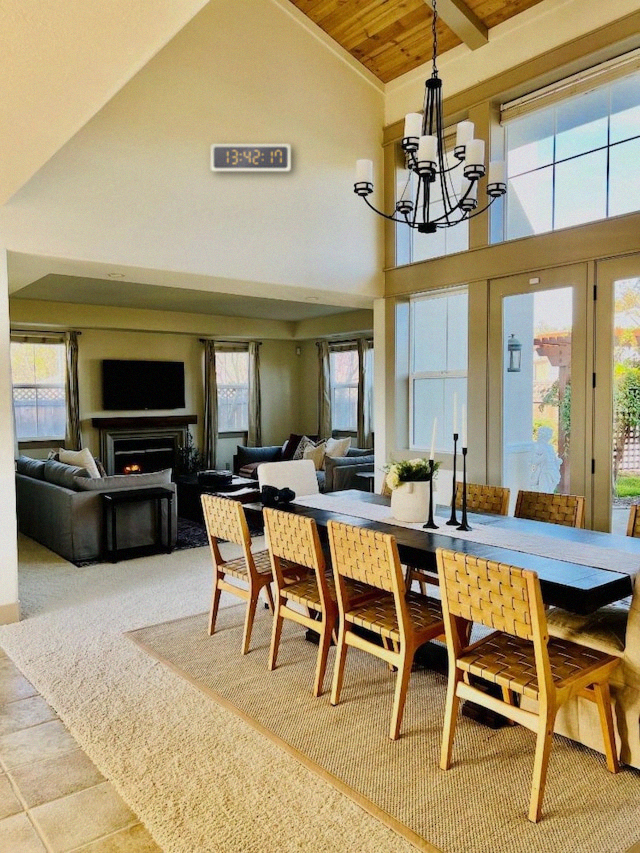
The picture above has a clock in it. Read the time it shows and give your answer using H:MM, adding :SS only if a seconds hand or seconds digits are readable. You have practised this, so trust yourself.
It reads 13:42:17
